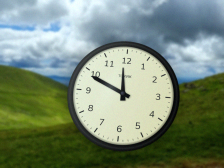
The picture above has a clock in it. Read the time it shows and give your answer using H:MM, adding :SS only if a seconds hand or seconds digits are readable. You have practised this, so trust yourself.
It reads 11:49
